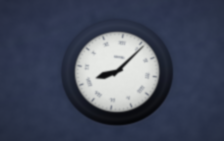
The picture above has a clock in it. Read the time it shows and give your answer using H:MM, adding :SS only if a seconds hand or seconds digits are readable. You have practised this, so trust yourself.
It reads 8:06
